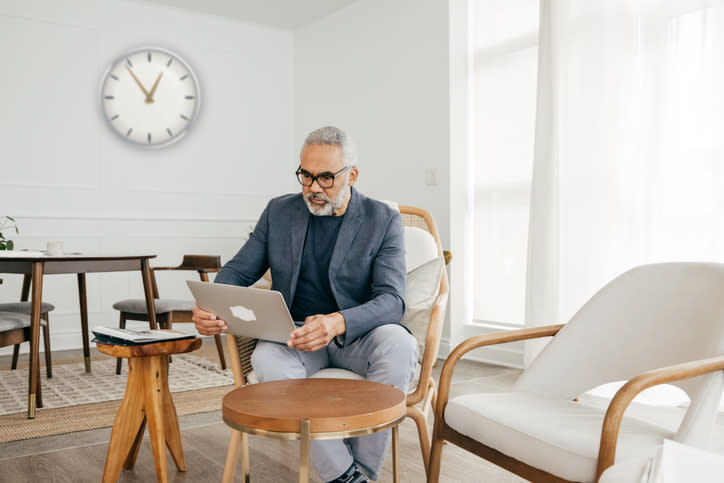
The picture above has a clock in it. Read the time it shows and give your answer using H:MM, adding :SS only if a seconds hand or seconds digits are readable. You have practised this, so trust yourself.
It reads 12:54
